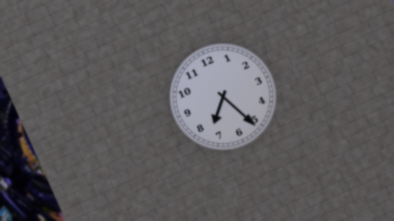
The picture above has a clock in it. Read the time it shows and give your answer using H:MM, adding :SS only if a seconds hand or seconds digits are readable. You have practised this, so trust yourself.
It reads 7:26
